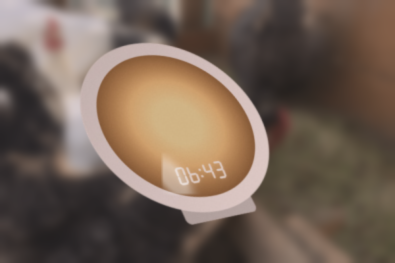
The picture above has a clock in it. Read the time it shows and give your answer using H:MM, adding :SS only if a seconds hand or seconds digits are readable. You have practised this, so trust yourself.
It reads 6:43
